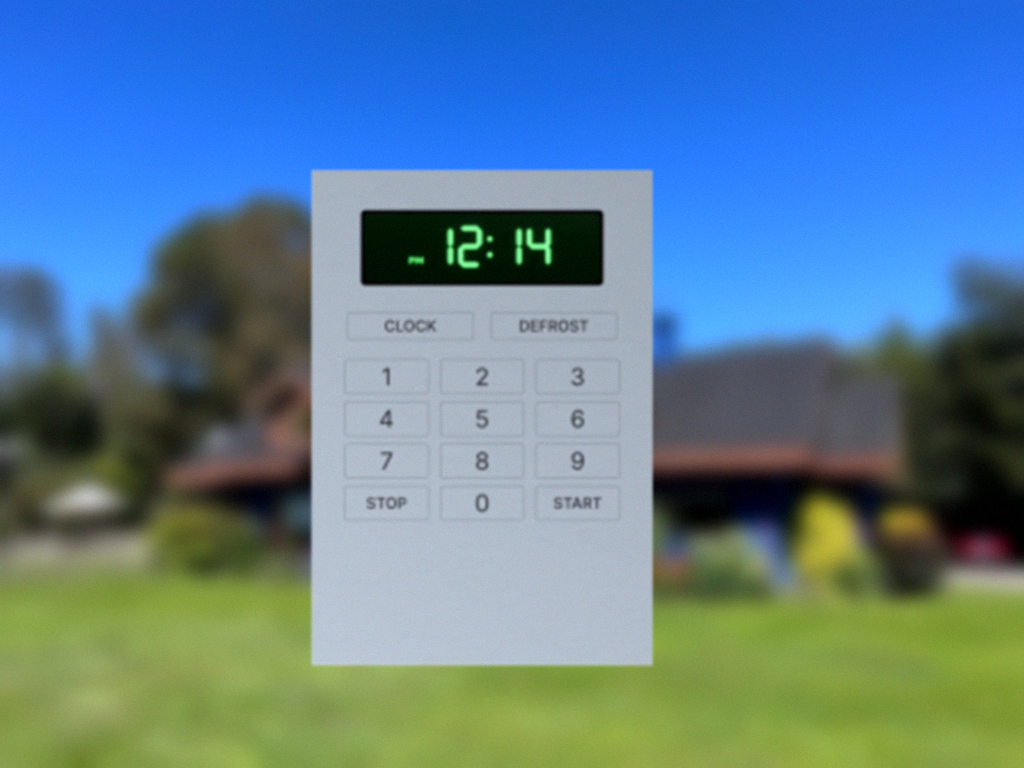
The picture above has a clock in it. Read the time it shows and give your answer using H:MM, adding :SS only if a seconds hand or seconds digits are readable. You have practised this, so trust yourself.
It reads 12:14
